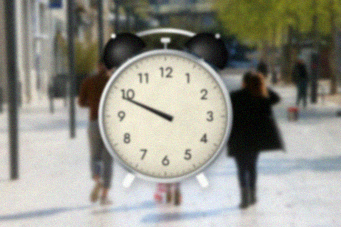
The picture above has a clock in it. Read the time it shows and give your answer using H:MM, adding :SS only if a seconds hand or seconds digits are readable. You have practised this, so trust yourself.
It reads 9:49
